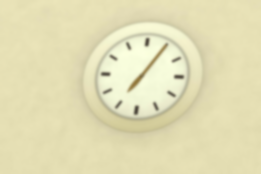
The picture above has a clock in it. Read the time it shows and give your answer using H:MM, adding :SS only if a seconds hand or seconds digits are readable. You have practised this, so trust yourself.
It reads 7:05
